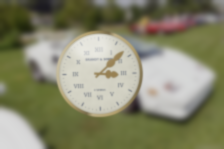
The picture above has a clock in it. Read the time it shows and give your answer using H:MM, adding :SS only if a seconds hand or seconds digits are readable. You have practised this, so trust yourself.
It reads 3:08
